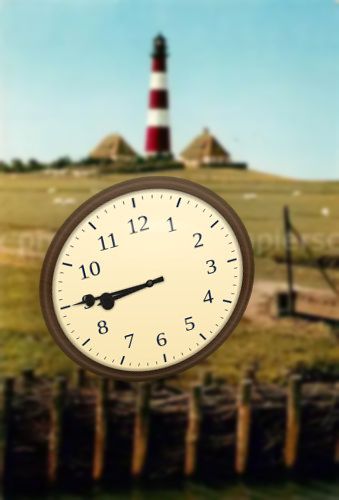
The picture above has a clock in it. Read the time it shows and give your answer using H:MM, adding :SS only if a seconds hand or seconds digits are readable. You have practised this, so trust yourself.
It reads 8:45
